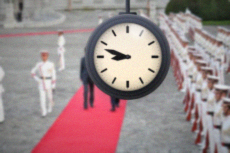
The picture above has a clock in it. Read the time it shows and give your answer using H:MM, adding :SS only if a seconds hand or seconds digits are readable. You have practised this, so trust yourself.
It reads 8:48
